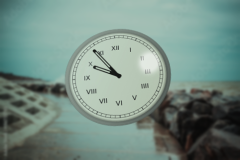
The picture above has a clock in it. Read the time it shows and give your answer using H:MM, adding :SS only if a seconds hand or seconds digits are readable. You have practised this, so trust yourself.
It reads 9:54
